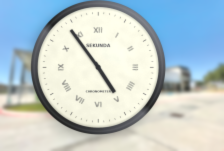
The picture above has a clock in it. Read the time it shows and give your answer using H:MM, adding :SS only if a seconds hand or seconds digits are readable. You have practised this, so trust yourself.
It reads 4:54
